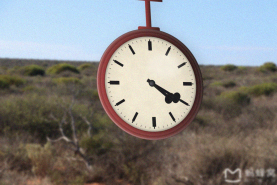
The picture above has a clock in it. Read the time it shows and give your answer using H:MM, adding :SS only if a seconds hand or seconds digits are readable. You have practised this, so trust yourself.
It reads 4:20
